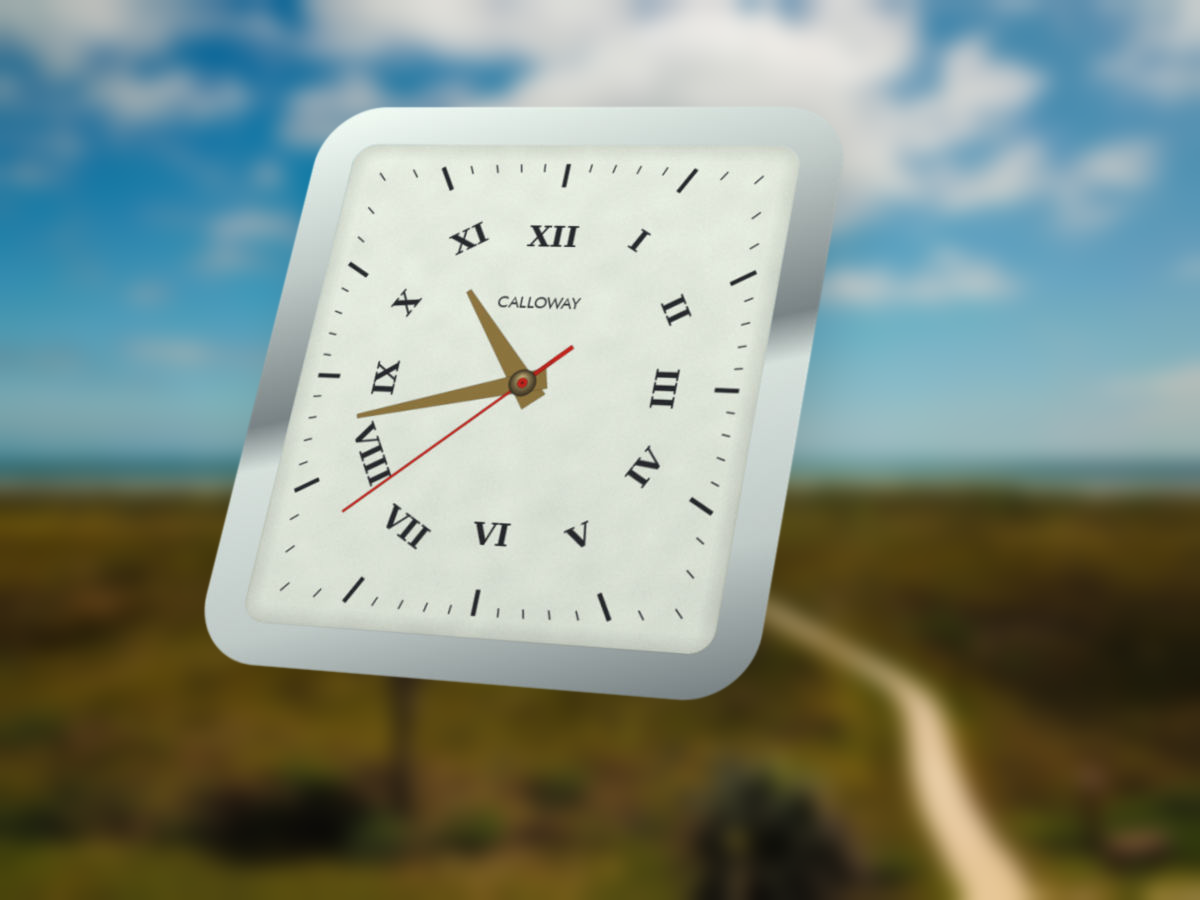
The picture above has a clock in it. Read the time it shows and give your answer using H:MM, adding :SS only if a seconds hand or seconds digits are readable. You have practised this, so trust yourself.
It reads 10:42:38
